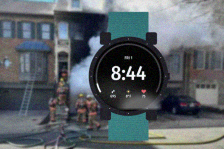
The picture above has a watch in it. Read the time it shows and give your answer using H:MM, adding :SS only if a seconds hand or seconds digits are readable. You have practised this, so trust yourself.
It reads 8:44
